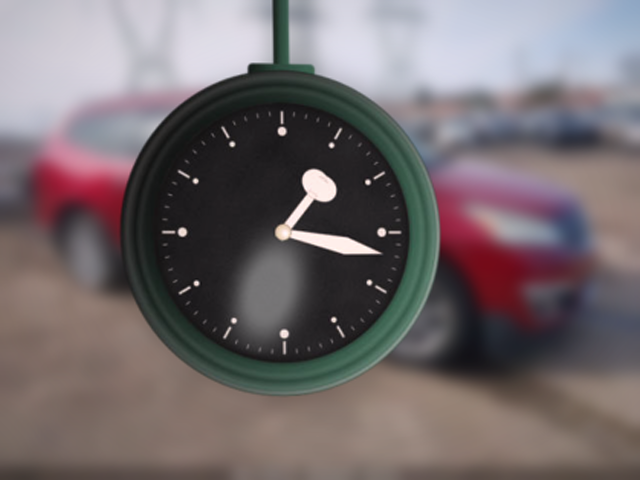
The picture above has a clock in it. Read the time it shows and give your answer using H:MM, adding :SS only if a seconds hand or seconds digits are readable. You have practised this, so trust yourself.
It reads 1:17
